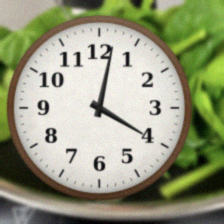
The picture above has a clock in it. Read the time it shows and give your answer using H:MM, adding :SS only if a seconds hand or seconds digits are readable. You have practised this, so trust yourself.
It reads 4:02
